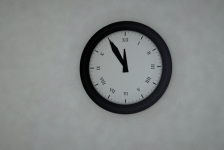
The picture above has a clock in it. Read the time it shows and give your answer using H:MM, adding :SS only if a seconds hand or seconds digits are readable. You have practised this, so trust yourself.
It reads 11:55
